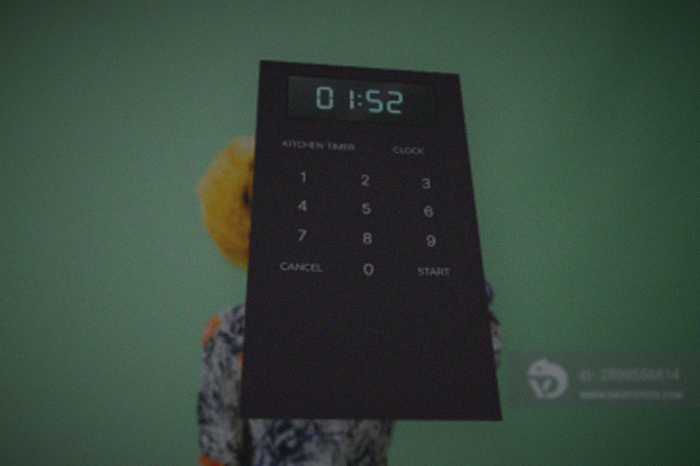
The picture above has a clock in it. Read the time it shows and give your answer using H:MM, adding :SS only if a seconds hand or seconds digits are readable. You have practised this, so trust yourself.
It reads 1:52
